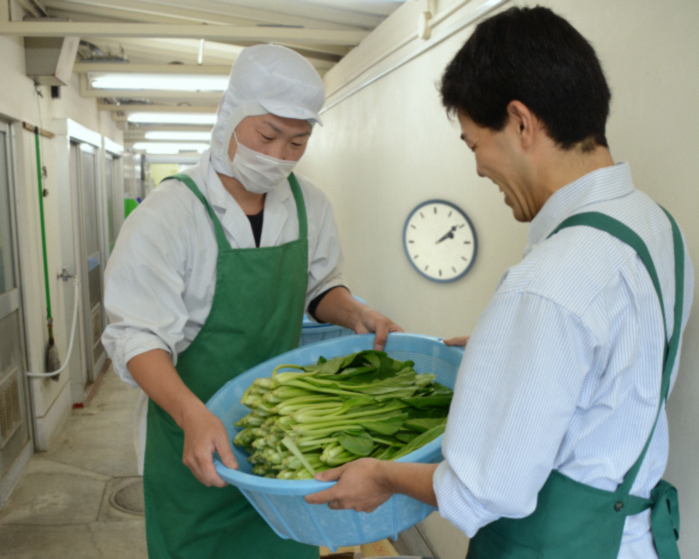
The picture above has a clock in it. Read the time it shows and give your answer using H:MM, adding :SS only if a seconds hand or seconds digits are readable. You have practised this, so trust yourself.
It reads 2:09
